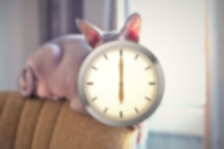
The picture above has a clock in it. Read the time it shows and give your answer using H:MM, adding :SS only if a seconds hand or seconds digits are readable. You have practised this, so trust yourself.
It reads 6:00
